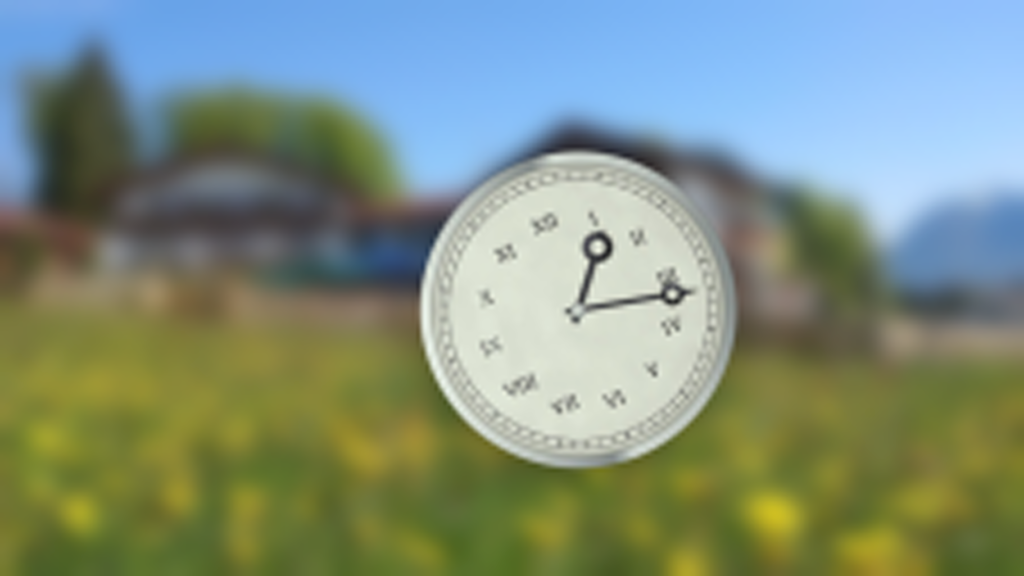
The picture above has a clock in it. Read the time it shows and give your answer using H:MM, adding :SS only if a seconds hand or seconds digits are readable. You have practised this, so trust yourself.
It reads 1:17
